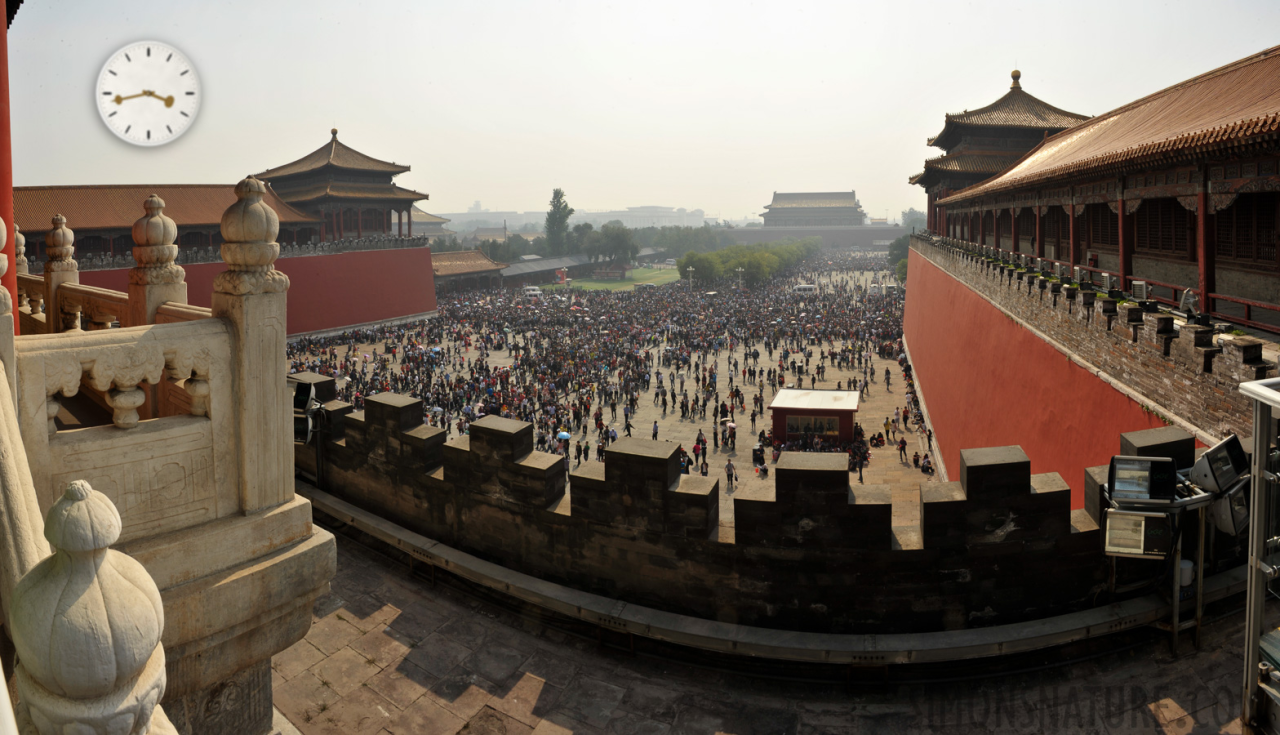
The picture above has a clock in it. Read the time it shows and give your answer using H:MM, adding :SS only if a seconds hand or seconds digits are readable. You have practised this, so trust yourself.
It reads 3:43
